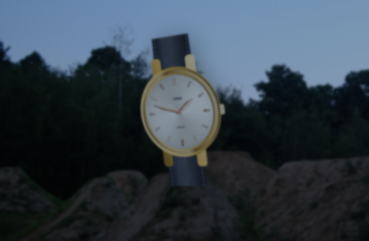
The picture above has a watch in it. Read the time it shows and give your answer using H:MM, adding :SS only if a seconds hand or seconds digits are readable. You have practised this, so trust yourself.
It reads 1:48
